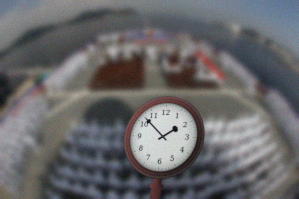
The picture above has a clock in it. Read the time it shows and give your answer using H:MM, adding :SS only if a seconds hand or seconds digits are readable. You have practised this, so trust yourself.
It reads 1:52
